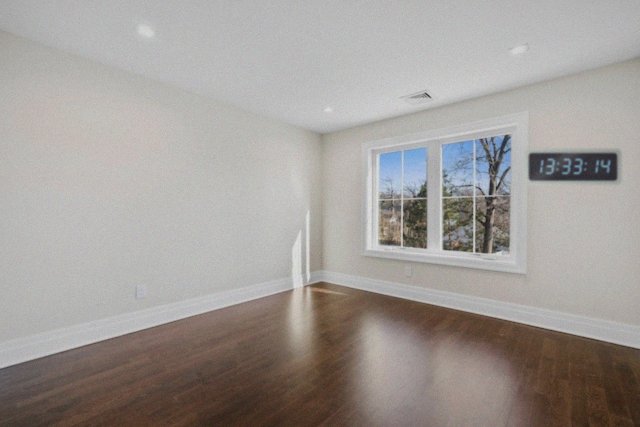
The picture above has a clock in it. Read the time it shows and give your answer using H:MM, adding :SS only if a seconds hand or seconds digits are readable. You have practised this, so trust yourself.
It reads 13:33:14
